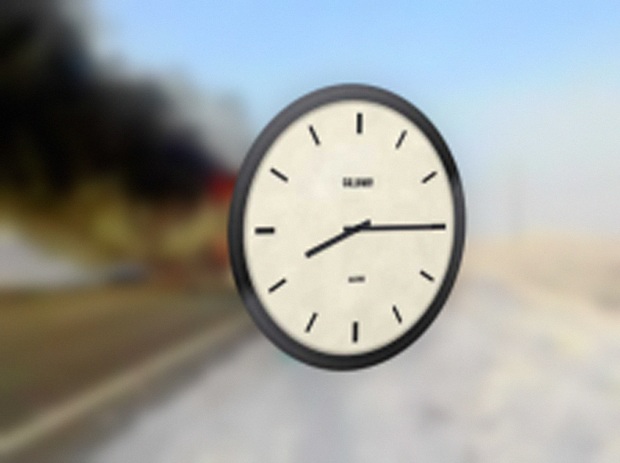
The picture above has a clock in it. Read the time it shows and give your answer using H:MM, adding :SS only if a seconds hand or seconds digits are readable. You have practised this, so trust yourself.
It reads 8:15
